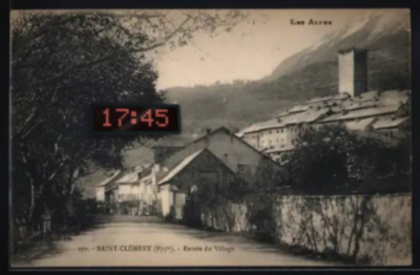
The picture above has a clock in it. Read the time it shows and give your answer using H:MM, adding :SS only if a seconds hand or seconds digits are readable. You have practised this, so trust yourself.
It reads 17:45
